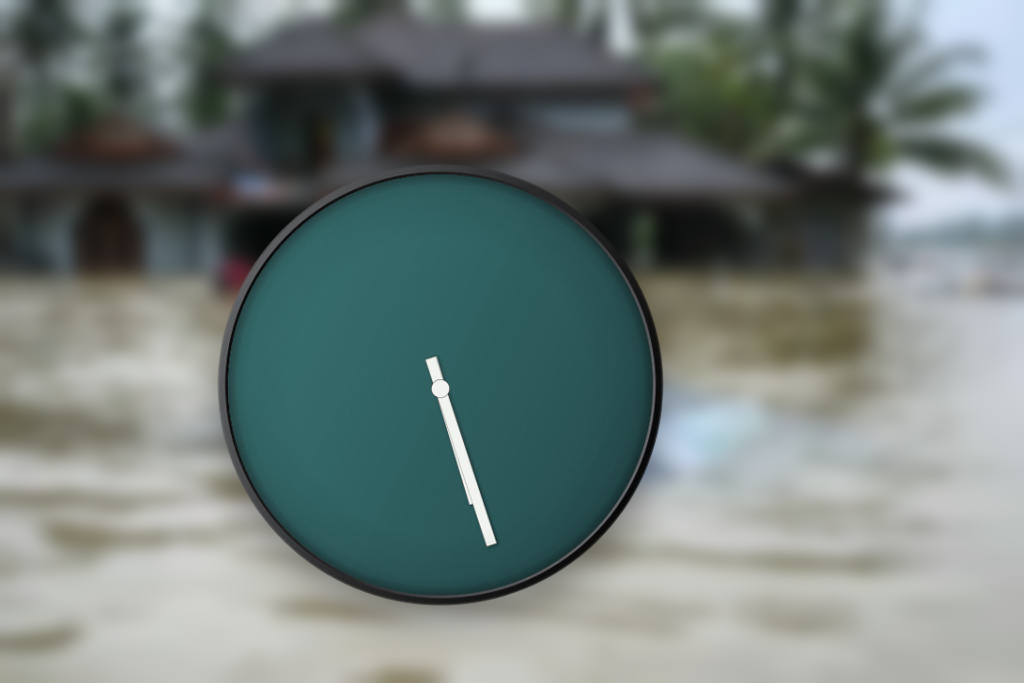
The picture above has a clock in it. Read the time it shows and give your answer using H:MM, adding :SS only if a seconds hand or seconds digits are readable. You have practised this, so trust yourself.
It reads 5:27
